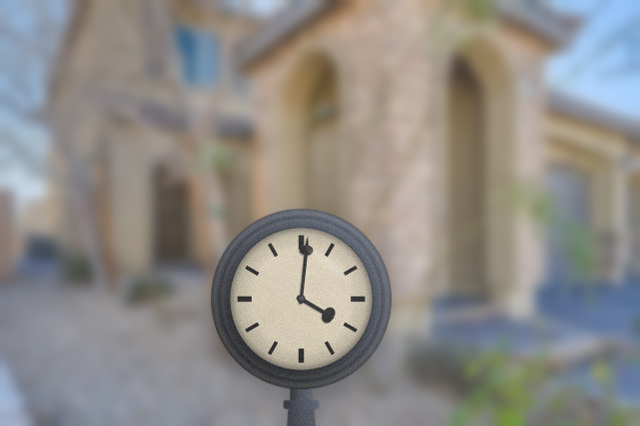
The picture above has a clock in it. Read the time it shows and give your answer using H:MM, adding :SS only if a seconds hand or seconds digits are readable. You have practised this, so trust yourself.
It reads 4:01
